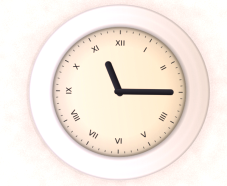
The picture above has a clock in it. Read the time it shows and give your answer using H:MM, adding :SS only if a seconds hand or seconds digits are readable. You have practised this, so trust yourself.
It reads 11:15
